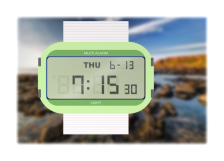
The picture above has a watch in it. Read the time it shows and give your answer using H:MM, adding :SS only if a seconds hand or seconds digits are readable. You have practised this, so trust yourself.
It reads 7:15:30
